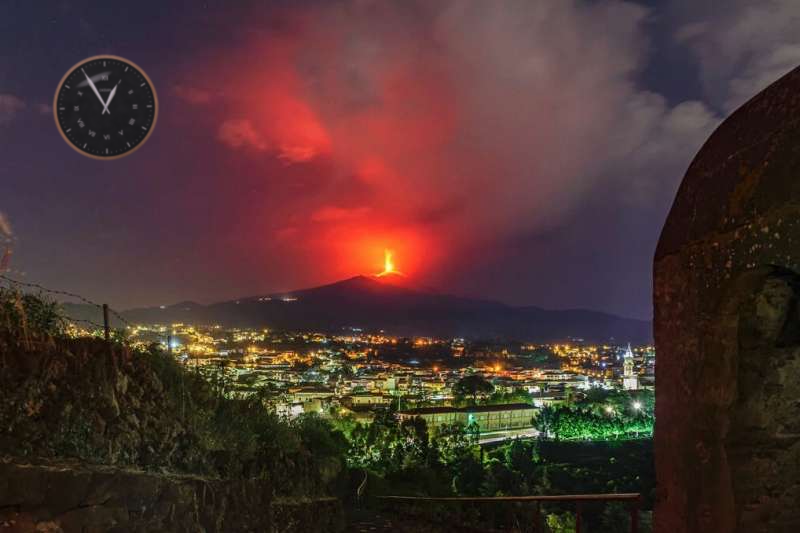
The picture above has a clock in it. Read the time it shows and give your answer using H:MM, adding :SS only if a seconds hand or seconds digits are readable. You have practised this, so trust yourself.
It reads 12:55
